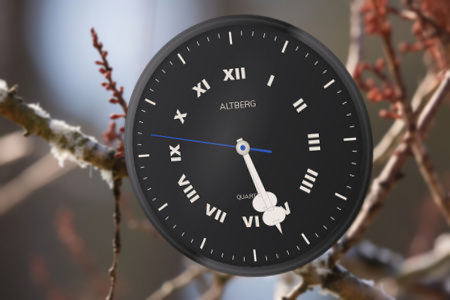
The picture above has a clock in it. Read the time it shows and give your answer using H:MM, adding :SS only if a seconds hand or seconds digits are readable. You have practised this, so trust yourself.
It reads 5:26:47
